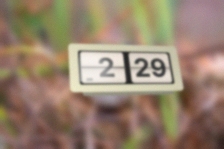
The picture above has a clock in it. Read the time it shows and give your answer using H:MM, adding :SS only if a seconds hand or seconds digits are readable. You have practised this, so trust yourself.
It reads 2:29
